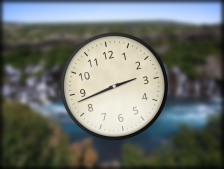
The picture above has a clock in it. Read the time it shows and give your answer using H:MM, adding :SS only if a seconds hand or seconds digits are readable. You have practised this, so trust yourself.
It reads 2:43
